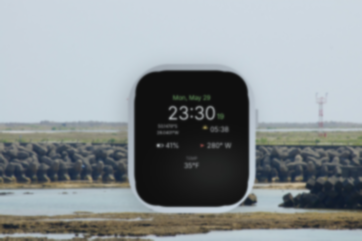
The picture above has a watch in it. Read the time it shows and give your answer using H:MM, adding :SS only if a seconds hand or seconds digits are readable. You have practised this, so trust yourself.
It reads 23:30
